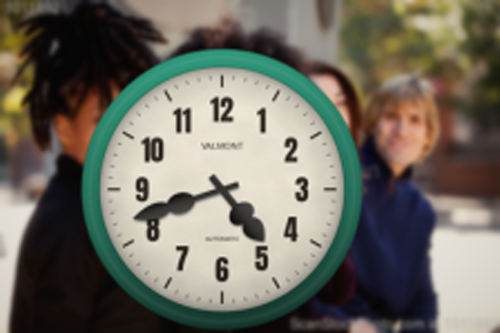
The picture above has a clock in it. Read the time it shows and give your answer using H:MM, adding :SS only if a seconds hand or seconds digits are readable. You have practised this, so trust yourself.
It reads 4:42
